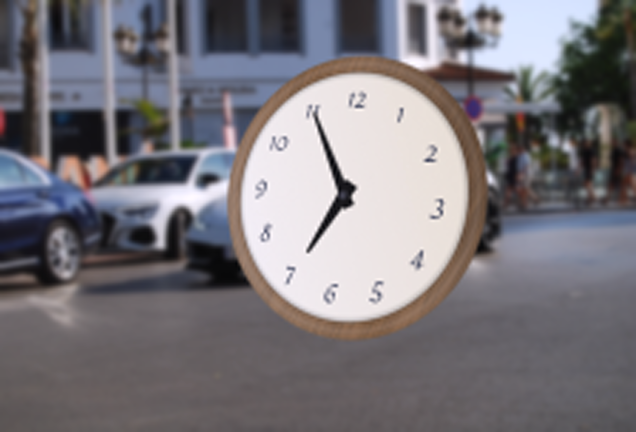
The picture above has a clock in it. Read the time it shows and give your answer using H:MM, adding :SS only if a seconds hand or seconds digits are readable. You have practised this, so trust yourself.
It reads 6:55
